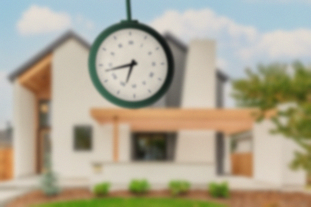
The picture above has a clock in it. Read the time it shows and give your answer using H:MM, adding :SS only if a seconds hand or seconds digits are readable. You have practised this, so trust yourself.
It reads 6:43
